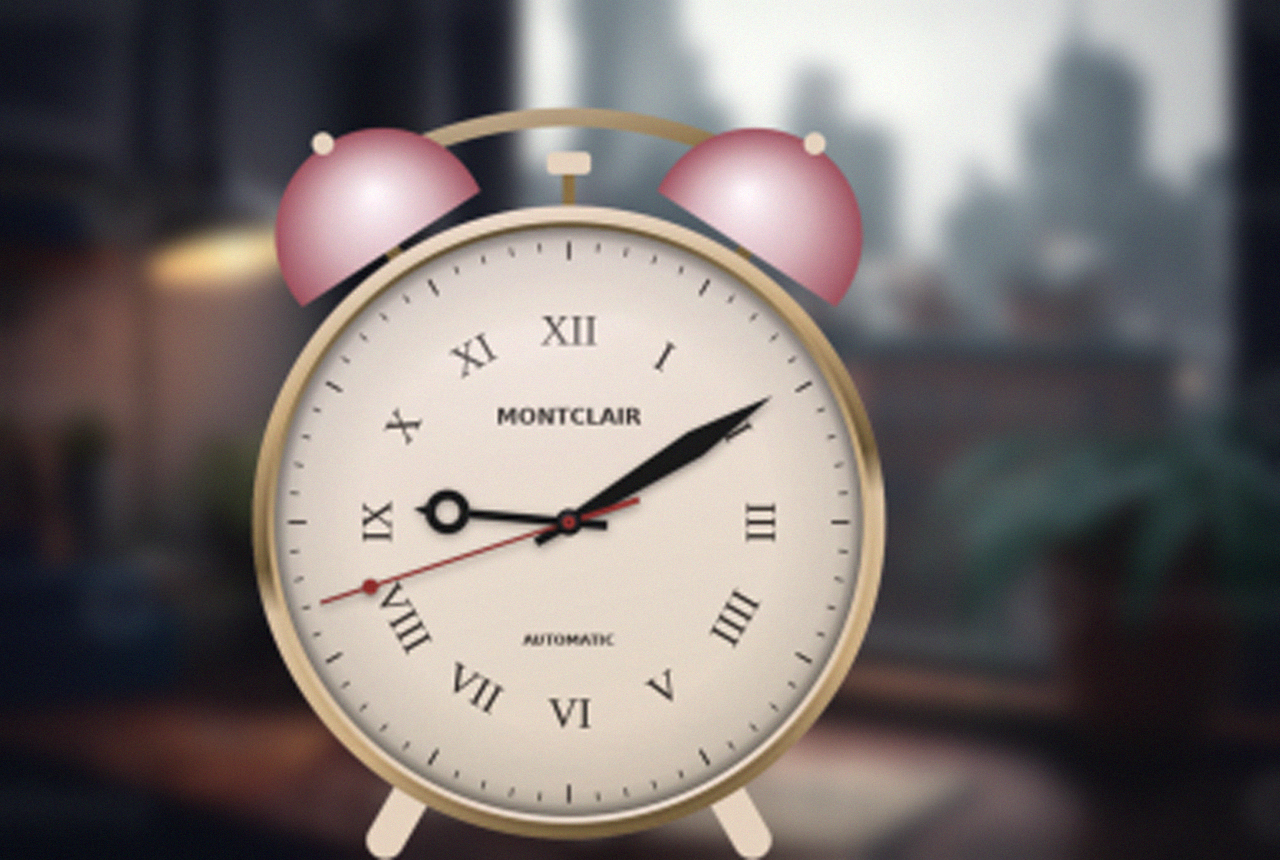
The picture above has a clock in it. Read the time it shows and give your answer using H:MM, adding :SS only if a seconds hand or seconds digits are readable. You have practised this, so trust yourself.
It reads 9:09:42
